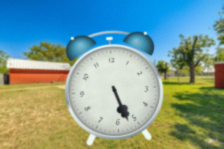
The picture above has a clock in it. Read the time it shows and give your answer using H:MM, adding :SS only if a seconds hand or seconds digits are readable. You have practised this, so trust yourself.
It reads 5:27
